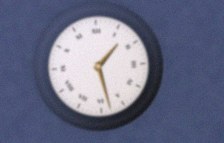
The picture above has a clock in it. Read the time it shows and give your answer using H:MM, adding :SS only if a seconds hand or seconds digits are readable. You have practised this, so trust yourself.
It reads 1:28
